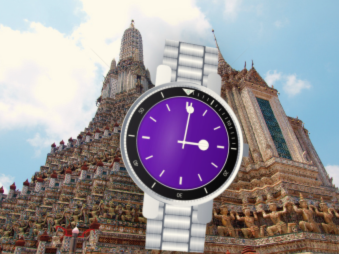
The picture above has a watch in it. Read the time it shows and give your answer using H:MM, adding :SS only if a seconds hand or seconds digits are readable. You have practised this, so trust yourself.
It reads 3:01
